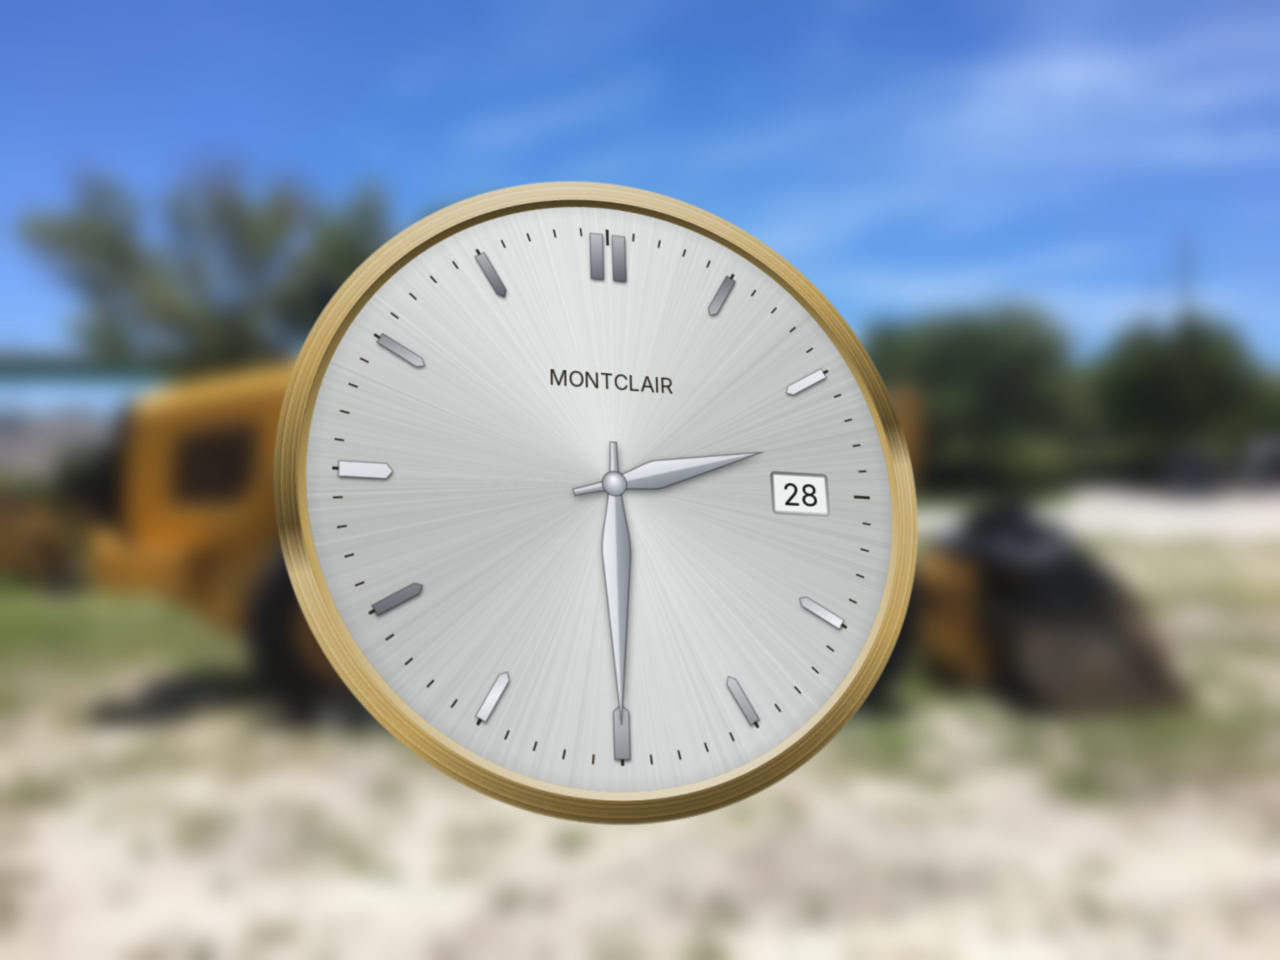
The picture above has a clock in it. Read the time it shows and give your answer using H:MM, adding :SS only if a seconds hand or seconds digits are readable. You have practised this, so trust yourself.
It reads 2:30
